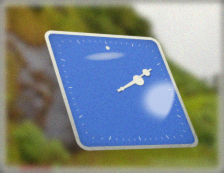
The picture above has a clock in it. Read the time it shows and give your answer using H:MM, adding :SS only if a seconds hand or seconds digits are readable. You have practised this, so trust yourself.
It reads 2:10
